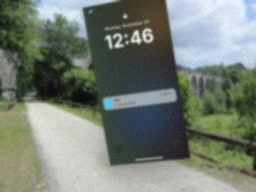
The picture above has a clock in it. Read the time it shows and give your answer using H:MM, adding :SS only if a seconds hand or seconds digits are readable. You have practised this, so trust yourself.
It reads 12:46
